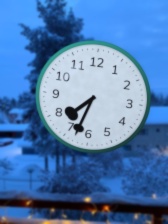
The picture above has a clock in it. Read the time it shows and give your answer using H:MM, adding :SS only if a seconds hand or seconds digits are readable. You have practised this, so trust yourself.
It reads 7:33
